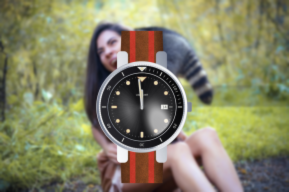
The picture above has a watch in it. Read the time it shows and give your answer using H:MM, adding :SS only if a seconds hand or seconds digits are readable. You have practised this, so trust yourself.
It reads 11:59
